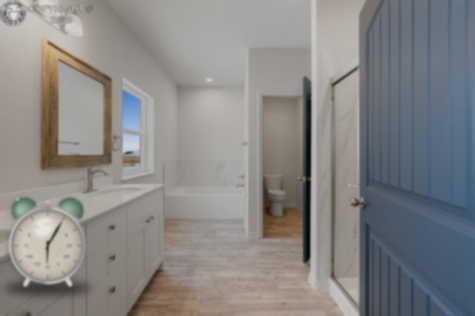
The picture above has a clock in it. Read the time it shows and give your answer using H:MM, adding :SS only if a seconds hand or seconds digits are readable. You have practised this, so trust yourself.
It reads 6:05
